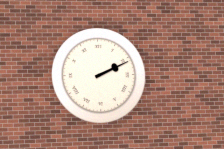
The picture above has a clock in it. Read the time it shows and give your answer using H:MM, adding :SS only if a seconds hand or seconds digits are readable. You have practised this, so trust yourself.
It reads 2:11
